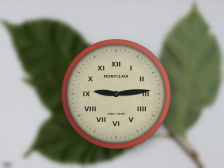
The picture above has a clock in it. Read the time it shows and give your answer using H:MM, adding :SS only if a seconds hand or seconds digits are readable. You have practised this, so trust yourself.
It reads 9:14
